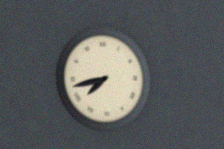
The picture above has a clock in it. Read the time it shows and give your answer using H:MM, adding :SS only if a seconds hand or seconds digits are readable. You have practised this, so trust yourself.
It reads 7:43
